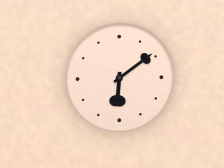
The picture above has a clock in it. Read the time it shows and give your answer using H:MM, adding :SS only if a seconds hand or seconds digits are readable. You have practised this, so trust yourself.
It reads 6:09
